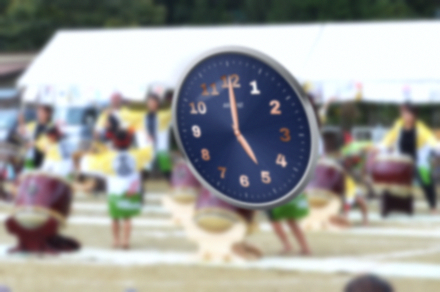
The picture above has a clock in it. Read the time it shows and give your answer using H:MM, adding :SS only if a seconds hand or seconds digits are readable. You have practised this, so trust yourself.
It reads 5:00
